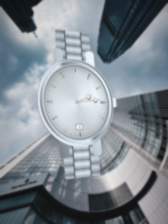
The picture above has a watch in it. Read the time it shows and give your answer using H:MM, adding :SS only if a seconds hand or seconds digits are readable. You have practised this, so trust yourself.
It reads 2:14
